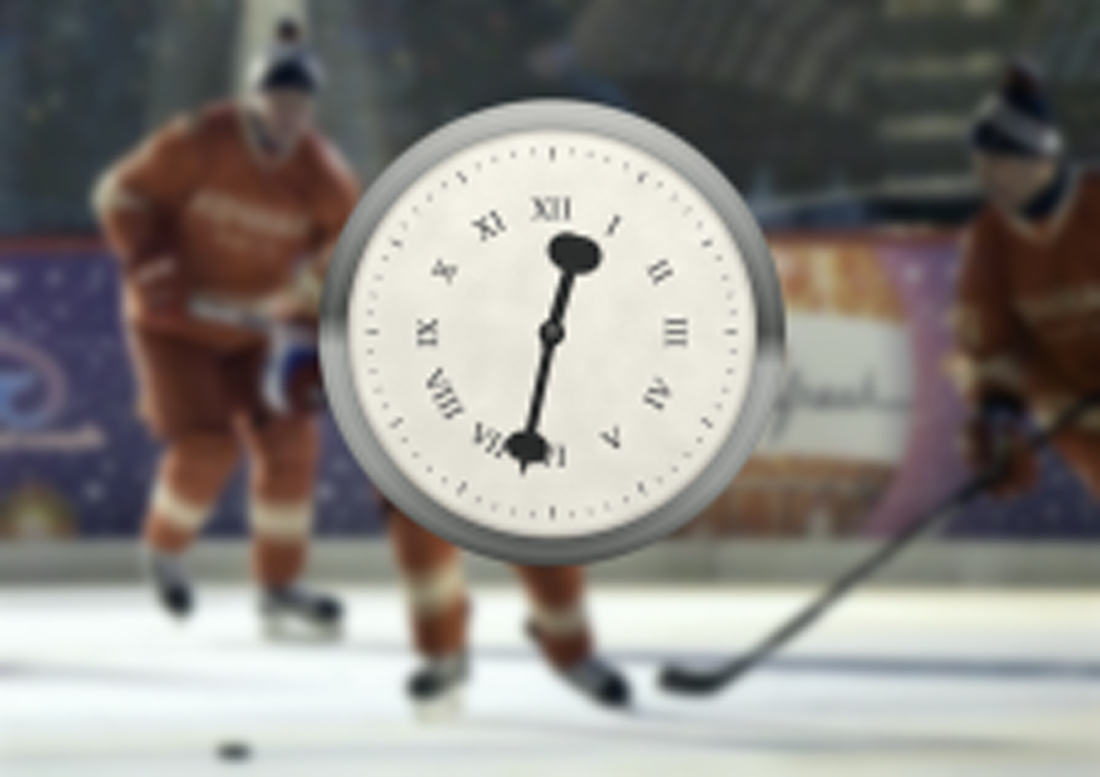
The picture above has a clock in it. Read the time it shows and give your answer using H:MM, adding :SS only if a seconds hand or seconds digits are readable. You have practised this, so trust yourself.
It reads 12:32
